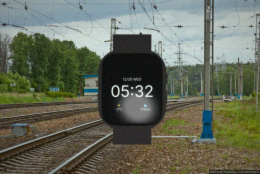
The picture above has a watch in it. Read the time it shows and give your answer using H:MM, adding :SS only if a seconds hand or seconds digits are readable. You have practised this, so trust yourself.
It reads 5:32
